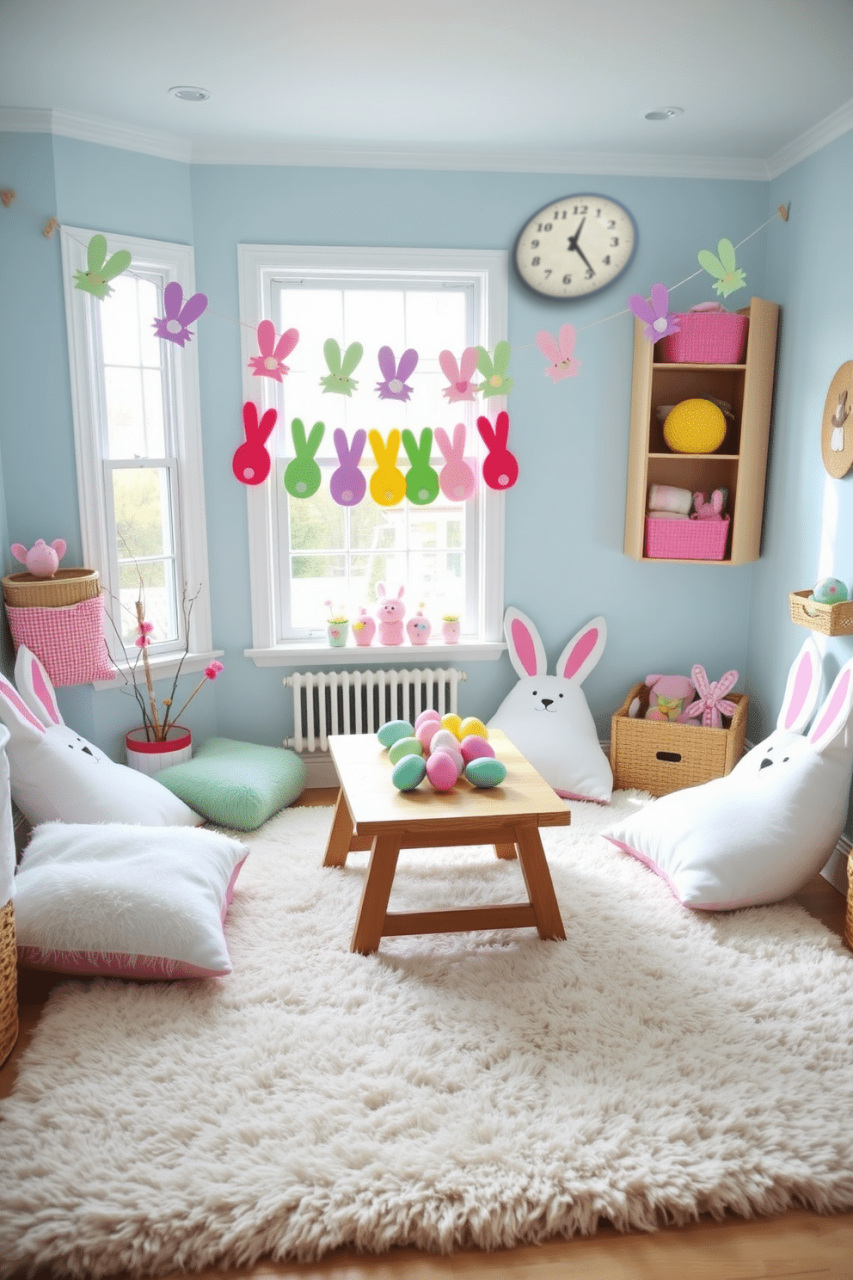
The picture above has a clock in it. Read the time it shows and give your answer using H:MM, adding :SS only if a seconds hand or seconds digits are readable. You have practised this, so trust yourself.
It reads 12:24
